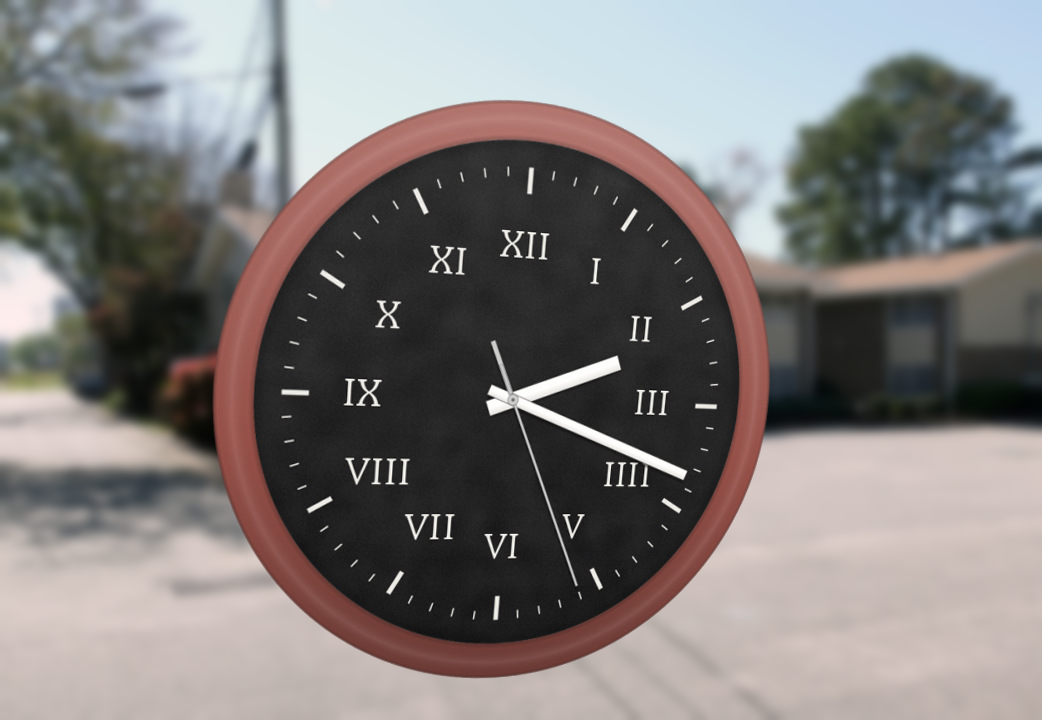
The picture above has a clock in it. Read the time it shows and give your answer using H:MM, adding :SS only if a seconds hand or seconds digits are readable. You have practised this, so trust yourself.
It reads 2:18:26
